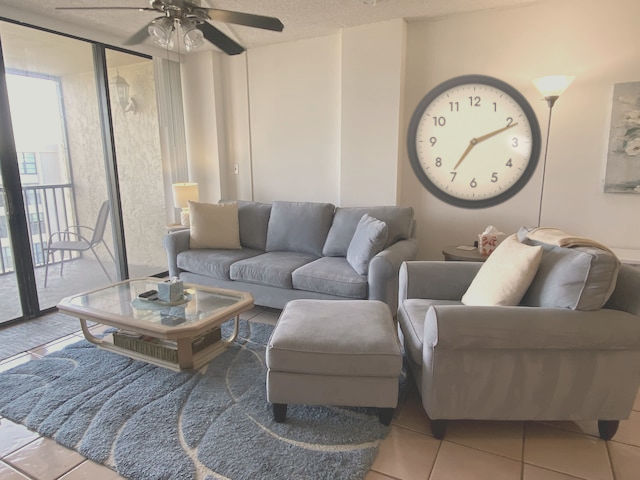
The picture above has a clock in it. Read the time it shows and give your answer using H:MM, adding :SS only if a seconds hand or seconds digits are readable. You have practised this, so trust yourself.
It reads 7:11
